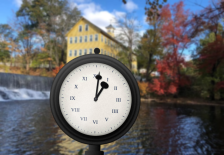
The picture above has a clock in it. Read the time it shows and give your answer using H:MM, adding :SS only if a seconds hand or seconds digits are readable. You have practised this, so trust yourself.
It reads 1:01
